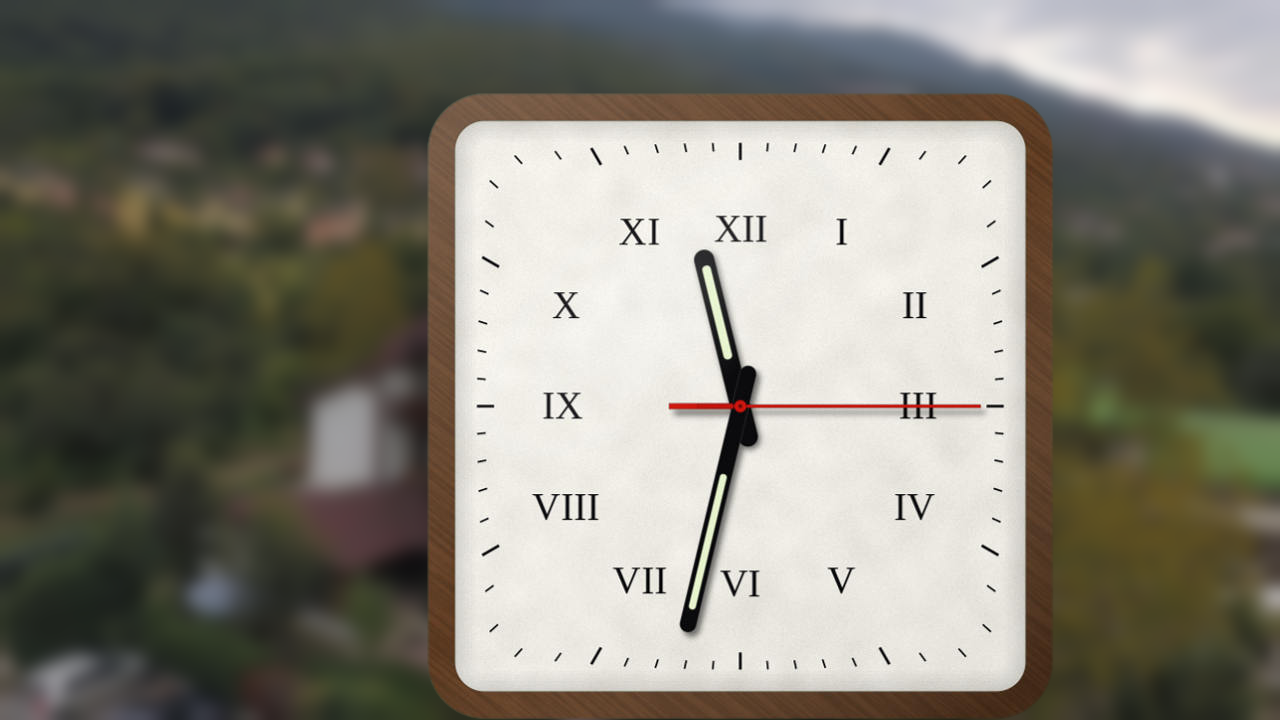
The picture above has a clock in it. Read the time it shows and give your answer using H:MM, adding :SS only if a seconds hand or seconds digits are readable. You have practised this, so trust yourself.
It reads 11:32:15
